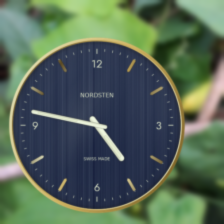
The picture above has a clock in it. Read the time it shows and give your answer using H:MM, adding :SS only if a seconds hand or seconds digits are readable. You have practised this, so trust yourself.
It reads 4:47
